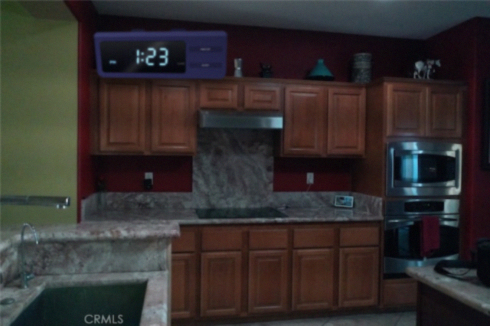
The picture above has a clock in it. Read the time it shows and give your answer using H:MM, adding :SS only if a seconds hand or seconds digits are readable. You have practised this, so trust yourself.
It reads 1:23
